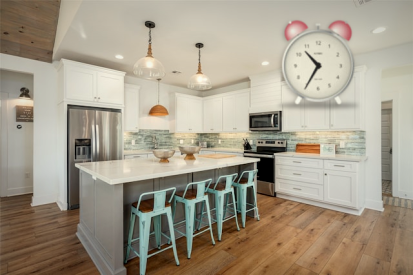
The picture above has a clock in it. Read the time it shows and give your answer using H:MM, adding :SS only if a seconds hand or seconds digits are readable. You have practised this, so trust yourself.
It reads 10:35
